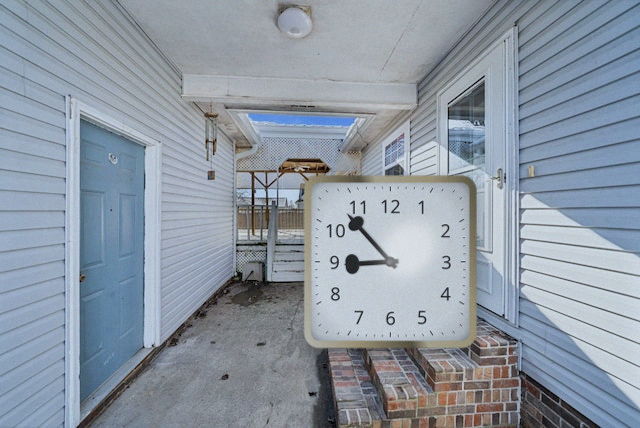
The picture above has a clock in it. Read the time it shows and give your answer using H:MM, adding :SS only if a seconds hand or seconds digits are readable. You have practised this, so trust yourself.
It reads 8:53
